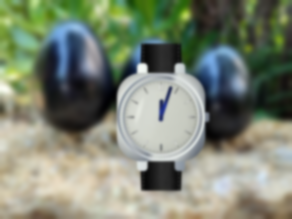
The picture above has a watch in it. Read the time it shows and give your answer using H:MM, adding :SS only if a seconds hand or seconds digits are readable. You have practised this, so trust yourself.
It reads 12:03
